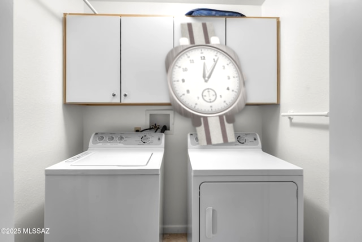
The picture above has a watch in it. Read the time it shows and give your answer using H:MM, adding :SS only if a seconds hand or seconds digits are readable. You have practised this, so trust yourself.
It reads 12:06
